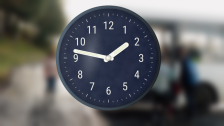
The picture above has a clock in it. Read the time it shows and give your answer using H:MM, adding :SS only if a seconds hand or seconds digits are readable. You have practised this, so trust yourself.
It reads 1:47
